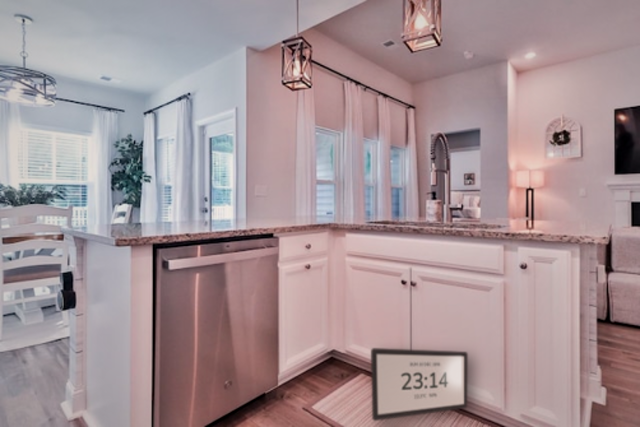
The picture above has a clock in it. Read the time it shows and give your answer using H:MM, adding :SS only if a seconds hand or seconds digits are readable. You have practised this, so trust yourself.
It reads 23:14
